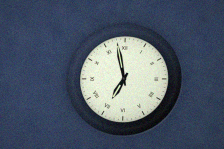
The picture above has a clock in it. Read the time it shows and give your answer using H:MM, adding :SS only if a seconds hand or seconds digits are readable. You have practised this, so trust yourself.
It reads 6:58
